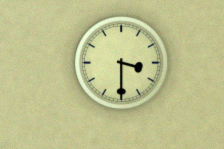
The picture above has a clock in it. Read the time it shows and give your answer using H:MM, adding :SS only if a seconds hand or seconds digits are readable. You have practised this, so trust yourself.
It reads 3:30
